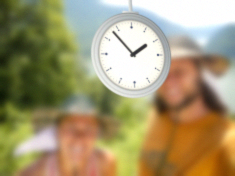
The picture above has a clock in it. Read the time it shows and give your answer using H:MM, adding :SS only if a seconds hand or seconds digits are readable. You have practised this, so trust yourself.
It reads 1:53
